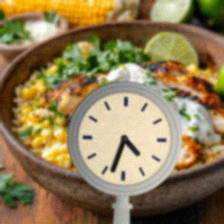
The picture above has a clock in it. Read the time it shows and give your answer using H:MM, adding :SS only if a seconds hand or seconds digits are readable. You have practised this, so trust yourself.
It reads 4:33
